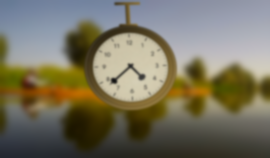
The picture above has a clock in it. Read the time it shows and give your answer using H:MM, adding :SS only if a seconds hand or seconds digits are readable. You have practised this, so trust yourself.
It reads 4:38
